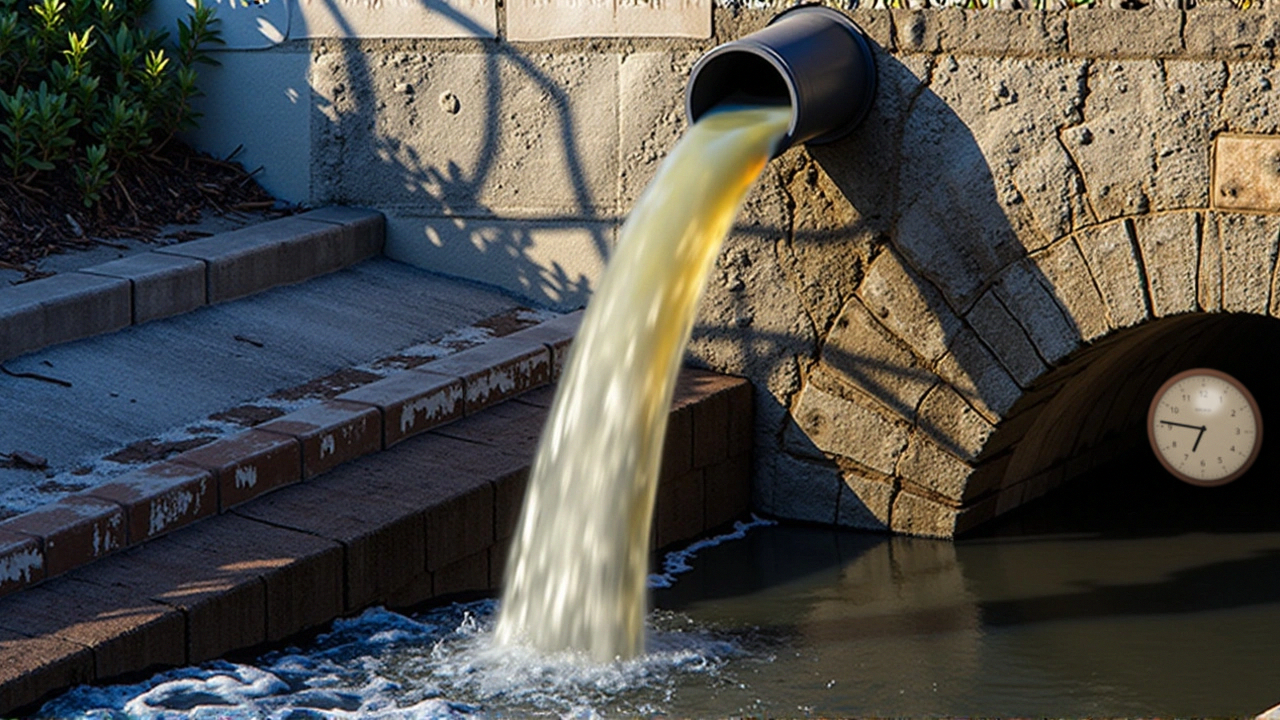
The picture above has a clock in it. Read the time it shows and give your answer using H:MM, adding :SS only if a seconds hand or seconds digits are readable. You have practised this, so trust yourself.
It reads 6:46
